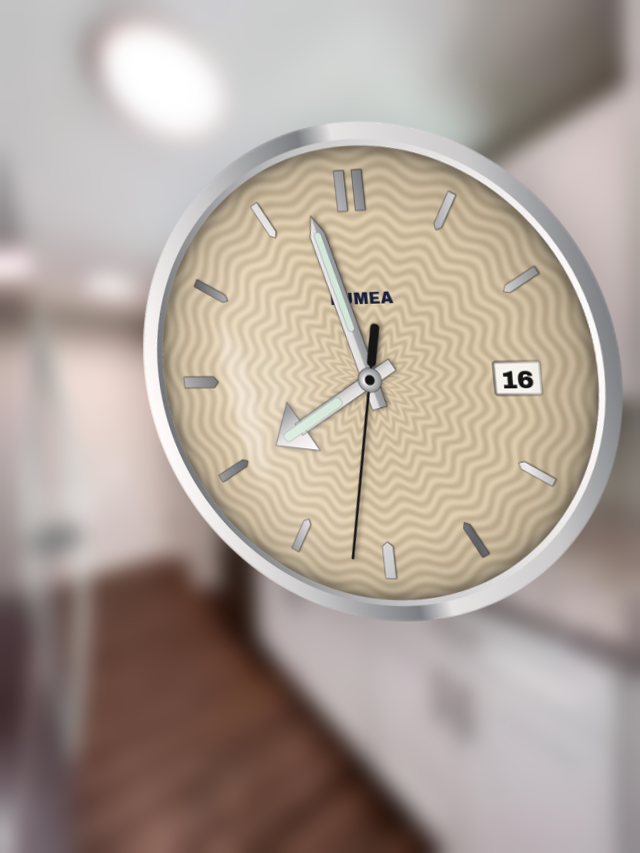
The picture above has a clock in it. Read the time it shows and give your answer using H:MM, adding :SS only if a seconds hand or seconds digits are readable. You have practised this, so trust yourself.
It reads 7:57:32
